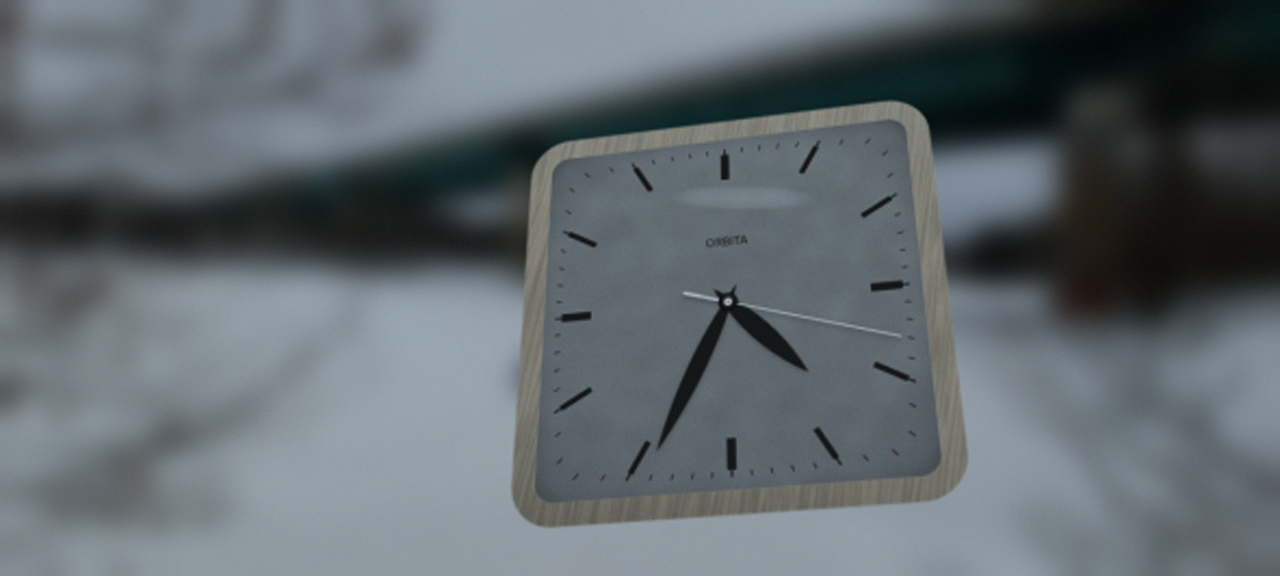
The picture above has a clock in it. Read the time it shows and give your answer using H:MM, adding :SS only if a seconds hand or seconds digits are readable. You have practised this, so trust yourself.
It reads 4:34:18
